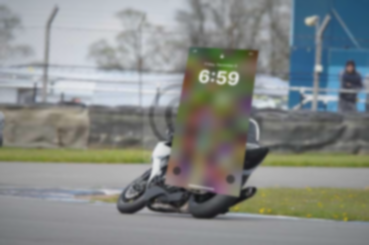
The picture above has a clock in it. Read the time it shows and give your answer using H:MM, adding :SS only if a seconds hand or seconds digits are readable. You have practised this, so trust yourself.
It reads 6:59
